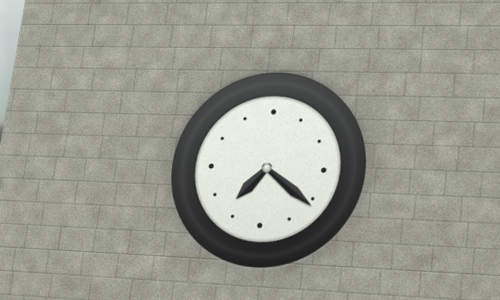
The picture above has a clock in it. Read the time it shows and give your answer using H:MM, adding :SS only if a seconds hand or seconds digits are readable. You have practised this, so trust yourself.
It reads 7:21
